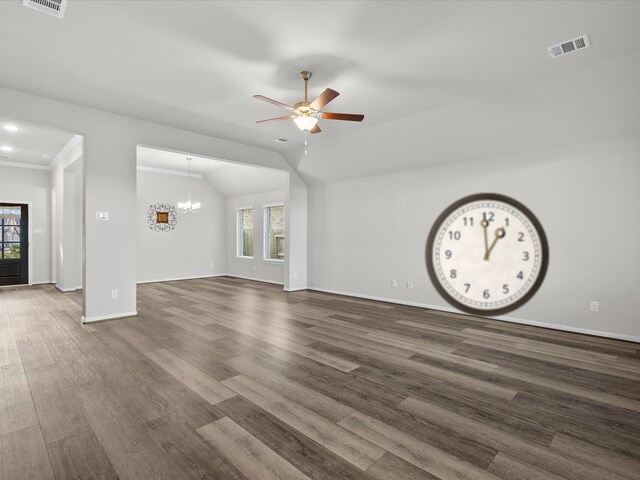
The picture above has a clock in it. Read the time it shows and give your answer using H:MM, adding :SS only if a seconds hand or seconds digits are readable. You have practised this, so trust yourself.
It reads 12:59
